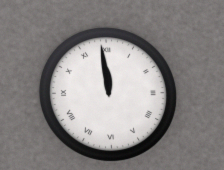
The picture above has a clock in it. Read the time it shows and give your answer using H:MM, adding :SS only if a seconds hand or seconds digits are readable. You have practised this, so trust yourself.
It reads 11:59
